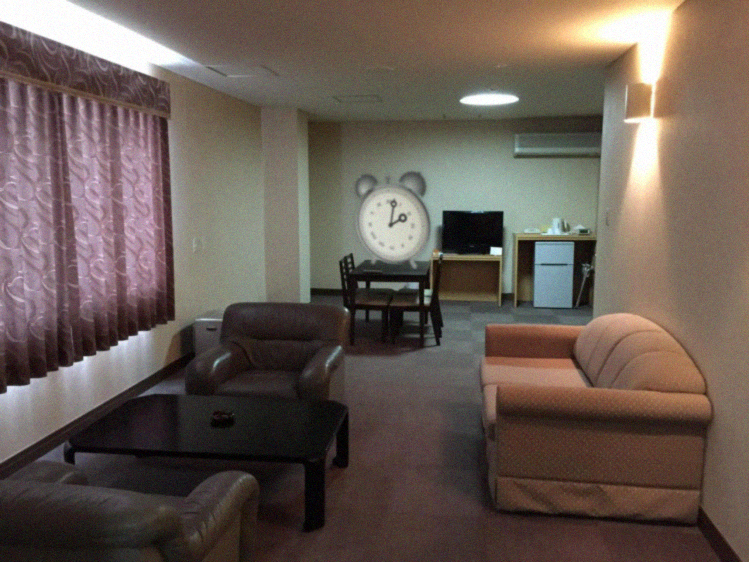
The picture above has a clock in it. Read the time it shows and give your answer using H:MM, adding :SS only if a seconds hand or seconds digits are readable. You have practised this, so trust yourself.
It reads 2:02
